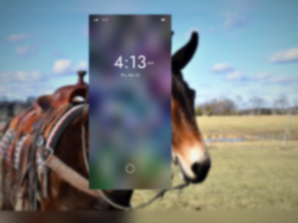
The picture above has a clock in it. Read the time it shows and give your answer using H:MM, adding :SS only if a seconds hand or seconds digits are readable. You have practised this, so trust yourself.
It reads 4:13
